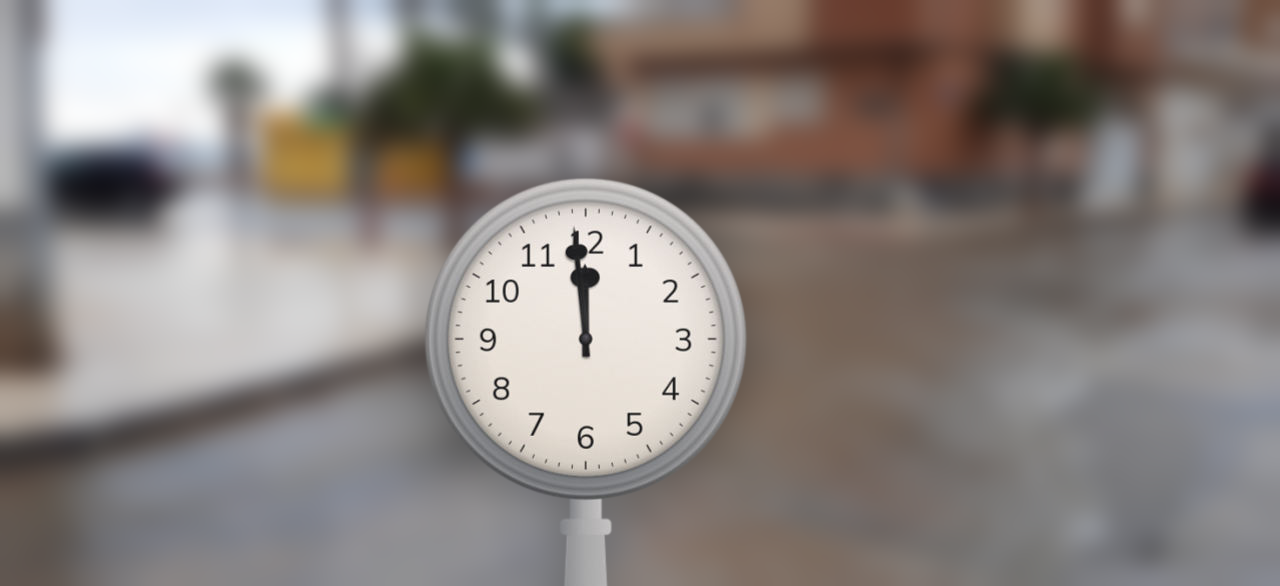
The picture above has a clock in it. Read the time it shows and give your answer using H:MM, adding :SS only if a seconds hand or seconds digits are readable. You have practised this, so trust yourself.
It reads 11:59
